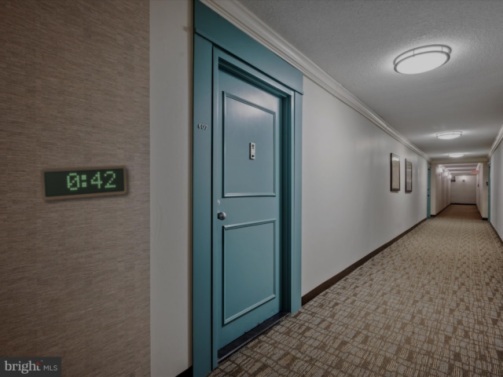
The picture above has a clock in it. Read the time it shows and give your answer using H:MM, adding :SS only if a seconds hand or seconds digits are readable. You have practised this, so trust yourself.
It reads 0:42
